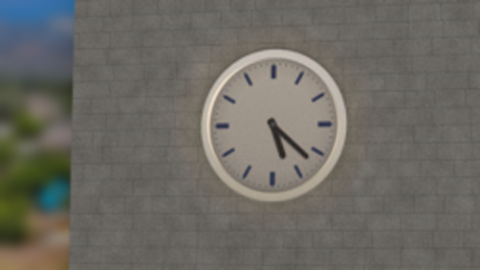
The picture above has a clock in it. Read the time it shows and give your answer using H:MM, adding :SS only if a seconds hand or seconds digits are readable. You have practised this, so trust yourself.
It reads 5:22
